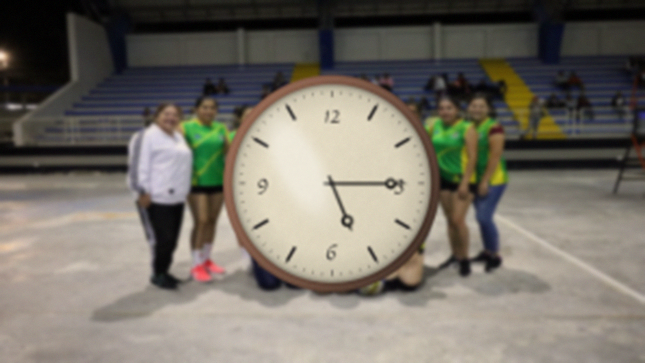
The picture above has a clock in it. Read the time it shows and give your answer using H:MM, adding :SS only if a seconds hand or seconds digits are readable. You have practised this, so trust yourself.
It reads 5:15
